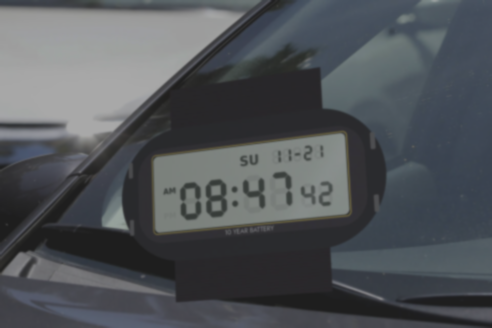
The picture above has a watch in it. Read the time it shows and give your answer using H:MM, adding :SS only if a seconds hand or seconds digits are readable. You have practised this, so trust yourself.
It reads 8:47:42
